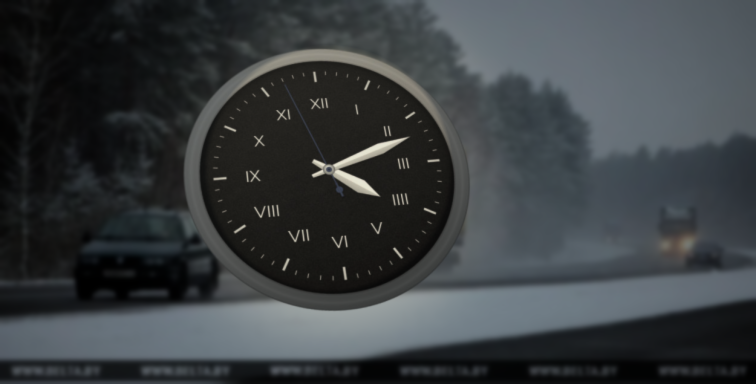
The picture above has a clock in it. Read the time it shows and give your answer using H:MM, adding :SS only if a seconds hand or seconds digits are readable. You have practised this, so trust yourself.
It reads 4:11:57
